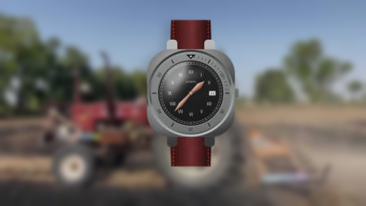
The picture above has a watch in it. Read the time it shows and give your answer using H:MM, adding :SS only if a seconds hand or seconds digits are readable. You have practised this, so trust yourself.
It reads 1:37
